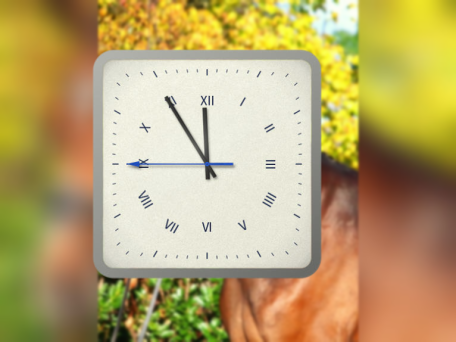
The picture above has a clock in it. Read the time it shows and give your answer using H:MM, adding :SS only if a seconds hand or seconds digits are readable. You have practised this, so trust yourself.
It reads 11:54:45
